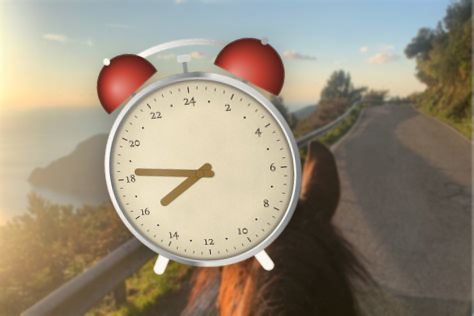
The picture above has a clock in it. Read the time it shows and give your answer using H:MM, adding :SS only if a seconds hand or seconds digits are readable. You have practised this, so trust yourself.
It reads 15:46
